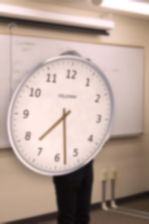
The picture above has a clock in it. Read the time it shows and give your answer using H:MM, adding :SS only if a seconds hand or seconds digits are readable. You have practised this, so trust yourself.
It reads 7:28
